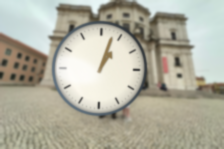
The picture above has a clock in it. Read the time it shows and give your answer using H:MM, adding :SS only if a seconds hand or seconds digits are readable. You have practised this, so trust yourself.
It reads 1:03
